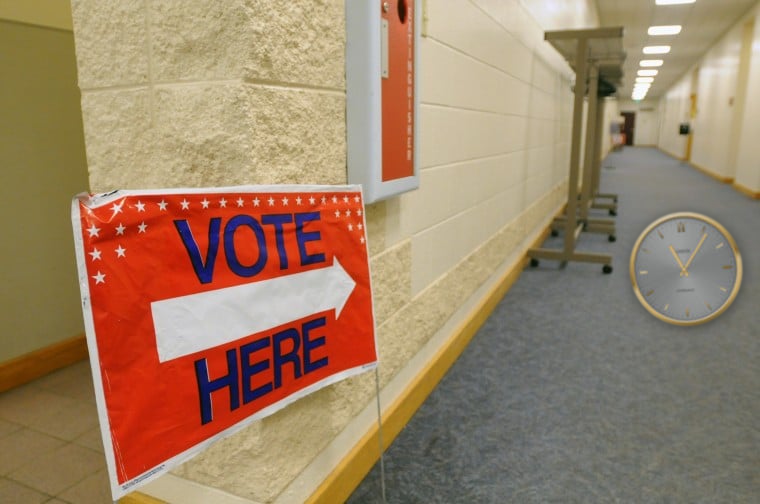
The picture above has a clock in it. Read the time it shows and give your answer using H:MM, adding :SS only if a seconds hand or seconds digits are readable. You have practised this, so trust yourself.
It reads 11:06
